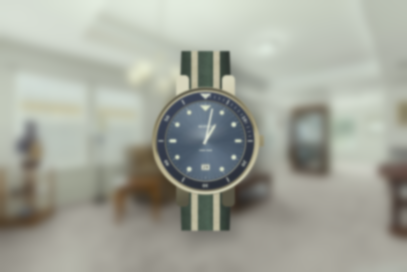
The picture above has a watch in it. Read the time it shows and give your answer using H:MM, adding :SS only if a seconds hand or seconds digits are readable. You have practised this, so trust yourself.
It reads 1:02
